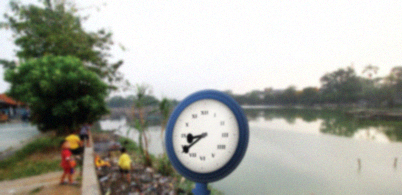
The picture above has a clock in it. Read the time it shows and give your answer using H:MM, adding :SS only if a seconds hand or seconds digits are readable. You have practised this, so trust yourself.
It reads 8:39
